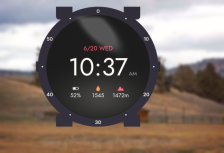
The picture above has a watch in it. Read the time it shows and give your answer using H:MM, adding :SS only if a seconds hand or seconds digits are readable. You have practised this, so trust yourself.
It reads 10:37
